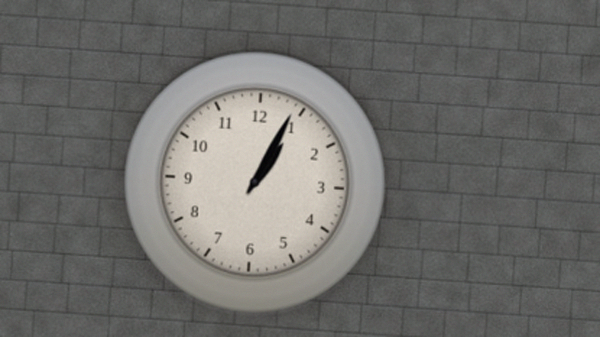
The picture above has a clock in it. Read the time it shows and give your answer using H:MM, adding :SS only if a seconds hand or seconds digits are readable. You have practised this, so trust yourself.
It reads 1:04
